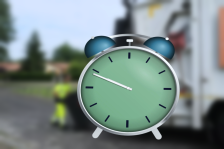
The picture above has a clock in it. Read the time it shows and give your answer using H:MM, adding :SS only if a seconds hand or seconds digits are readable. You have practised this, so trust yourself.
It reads 9:49
